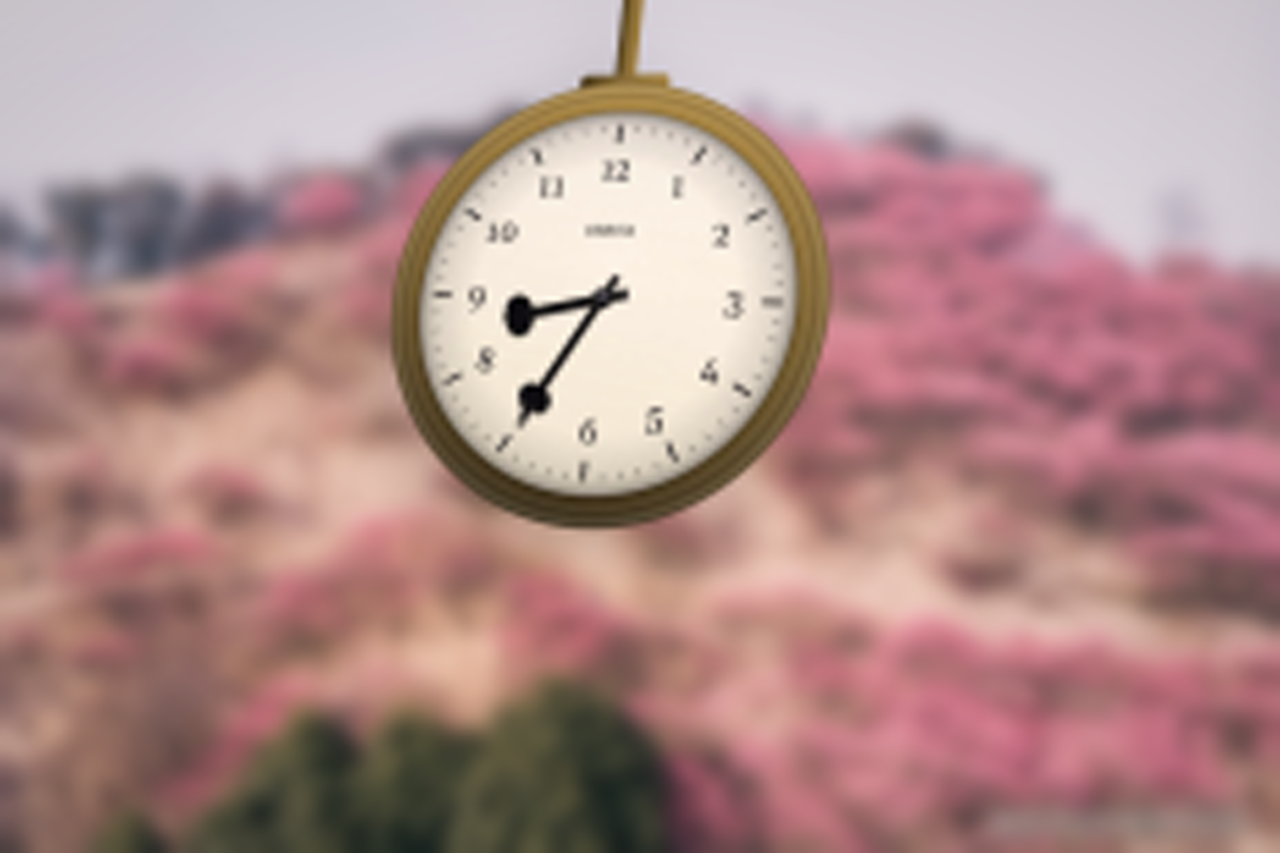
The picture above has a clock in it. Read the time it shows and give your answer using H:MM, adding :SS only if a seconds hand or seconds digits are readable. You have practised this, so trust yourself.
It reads 8:35
